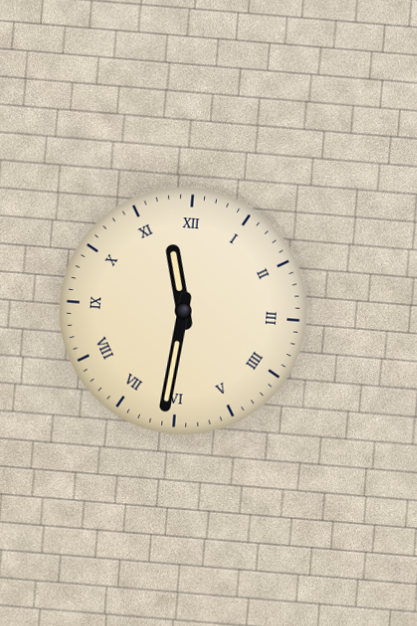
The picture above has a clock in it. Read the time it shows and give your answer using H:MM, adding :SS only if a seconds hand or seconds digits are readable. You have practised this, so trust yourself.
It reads 11:31
